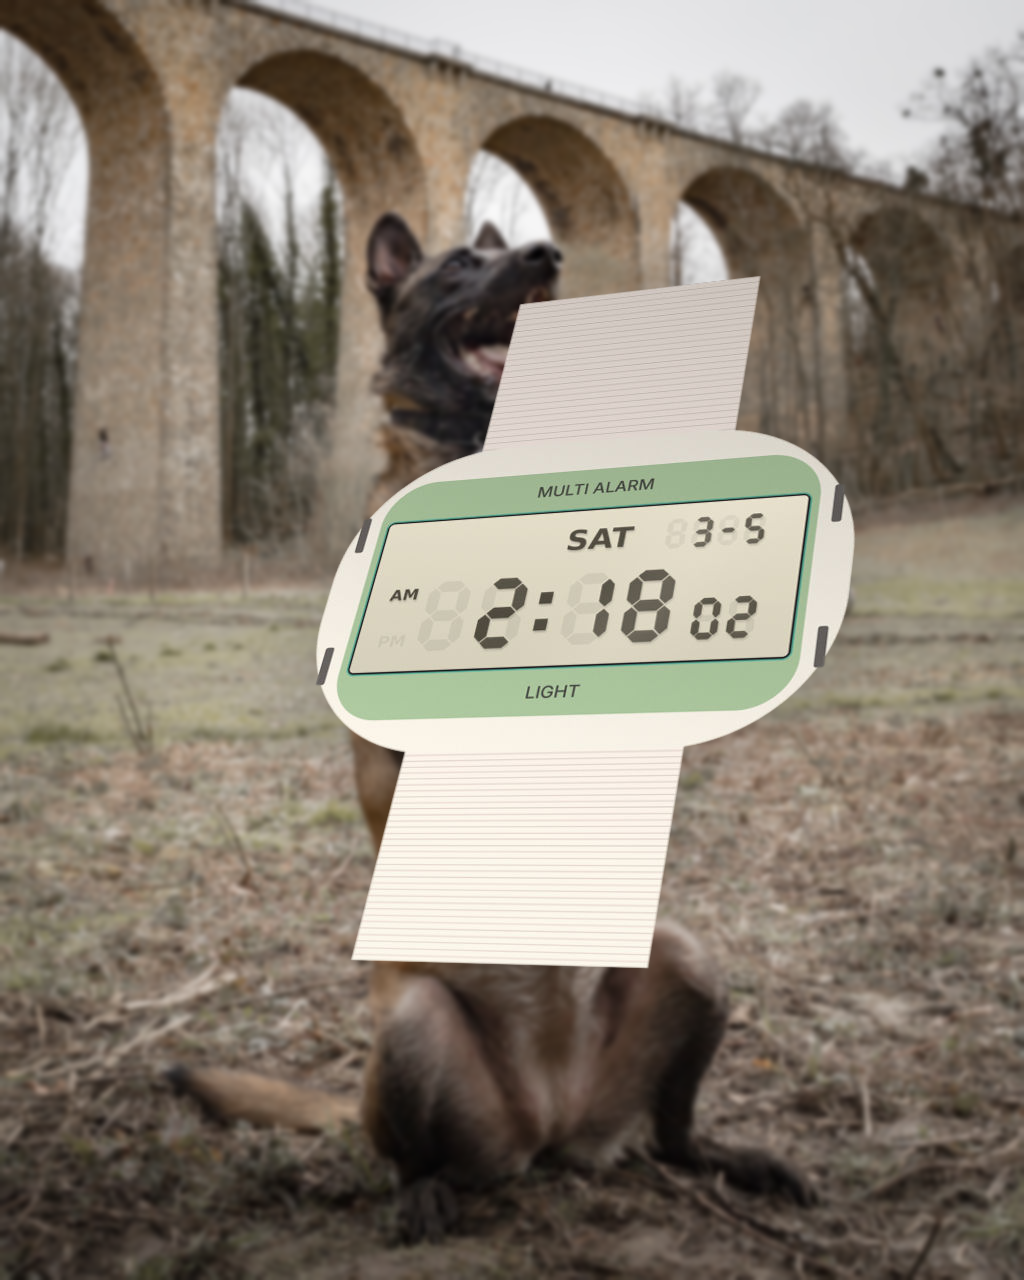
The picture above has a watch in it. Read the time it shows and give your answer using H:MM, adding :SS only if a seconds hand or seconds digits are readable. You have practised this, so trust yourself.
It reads 2:18:02
